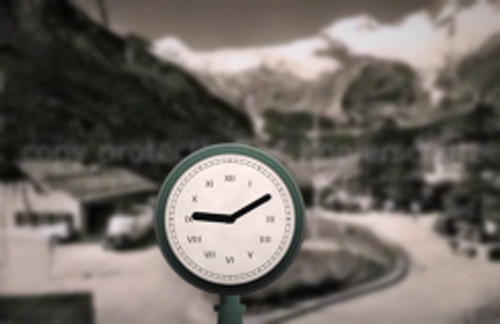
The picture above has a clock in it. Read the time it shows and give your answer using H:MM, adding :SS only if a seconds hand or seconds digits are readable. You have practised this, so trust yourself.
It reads 9:10
